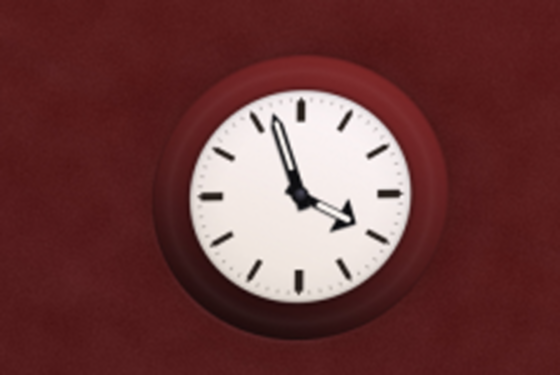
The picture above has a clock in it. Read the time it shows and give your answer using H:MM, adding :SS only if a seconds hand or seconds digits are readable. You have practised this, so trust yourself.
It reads 3:57
